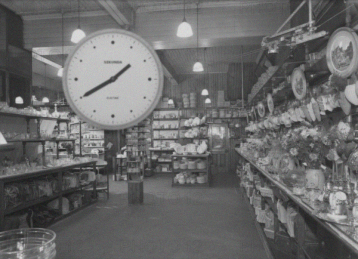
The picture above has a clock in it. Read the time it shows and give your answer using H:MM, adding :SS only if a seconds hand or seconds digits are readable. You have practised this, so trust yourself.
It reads 1:40
